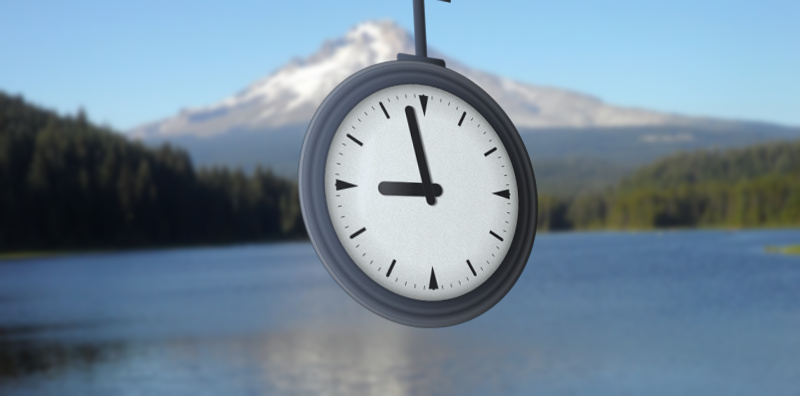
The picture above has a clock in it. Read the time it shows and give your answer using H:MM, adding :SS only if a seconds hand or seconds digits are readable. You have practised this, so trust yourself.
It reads 8:58
